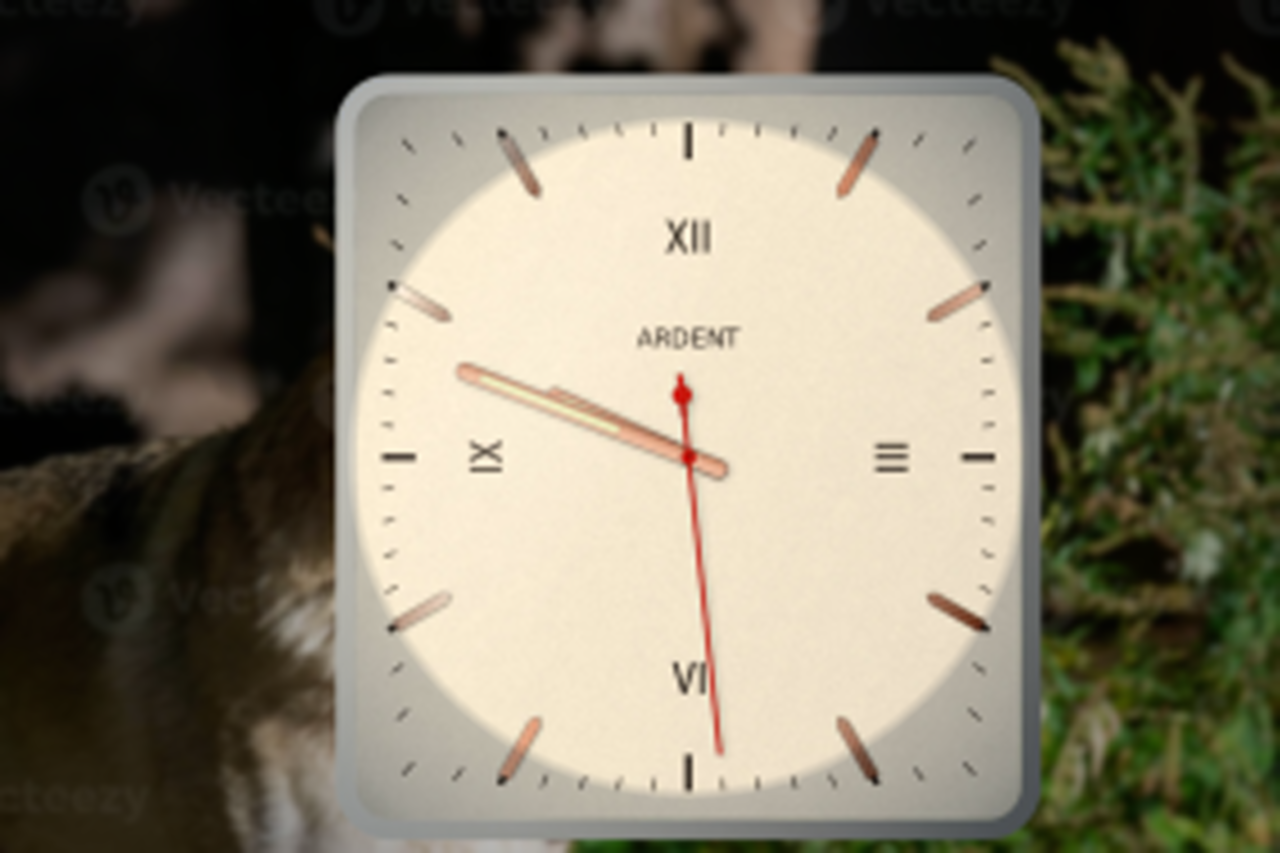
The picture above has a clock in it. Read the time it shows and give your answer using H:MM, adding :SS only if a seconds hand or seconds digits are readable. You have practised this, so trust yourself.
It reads 9:48:29
